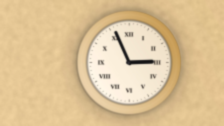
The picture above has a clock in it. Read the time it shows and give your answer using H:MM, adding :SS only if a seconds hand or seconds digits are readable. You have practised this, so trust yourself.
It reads 2:56
